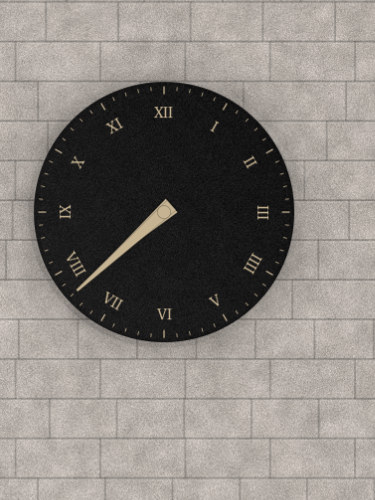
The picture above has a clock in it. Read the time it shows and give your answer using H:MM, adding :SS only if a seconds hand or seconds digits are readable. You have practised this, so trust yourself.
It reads 7:38
